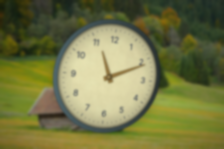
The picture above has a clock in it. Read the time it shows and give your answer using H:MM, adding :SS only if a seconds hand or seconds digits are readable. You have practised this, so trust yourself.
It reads 11:11
